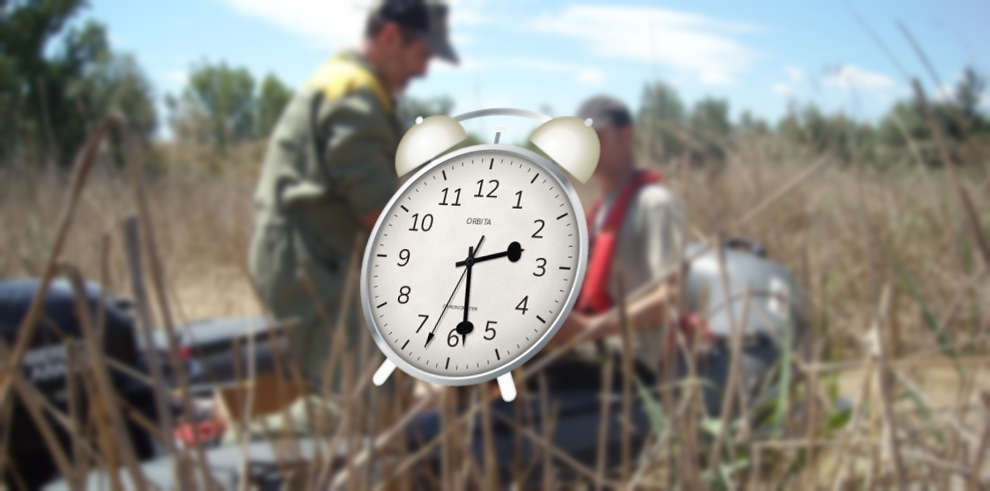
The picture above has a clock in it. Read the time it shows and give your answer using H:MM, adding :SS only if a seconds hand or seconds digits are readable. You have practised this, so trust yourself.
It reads 2:28:33
